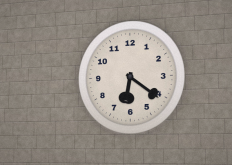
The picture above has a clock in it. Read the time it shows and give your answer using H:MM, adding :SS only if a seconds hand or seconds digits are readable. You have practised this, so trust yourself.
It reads 6:21
